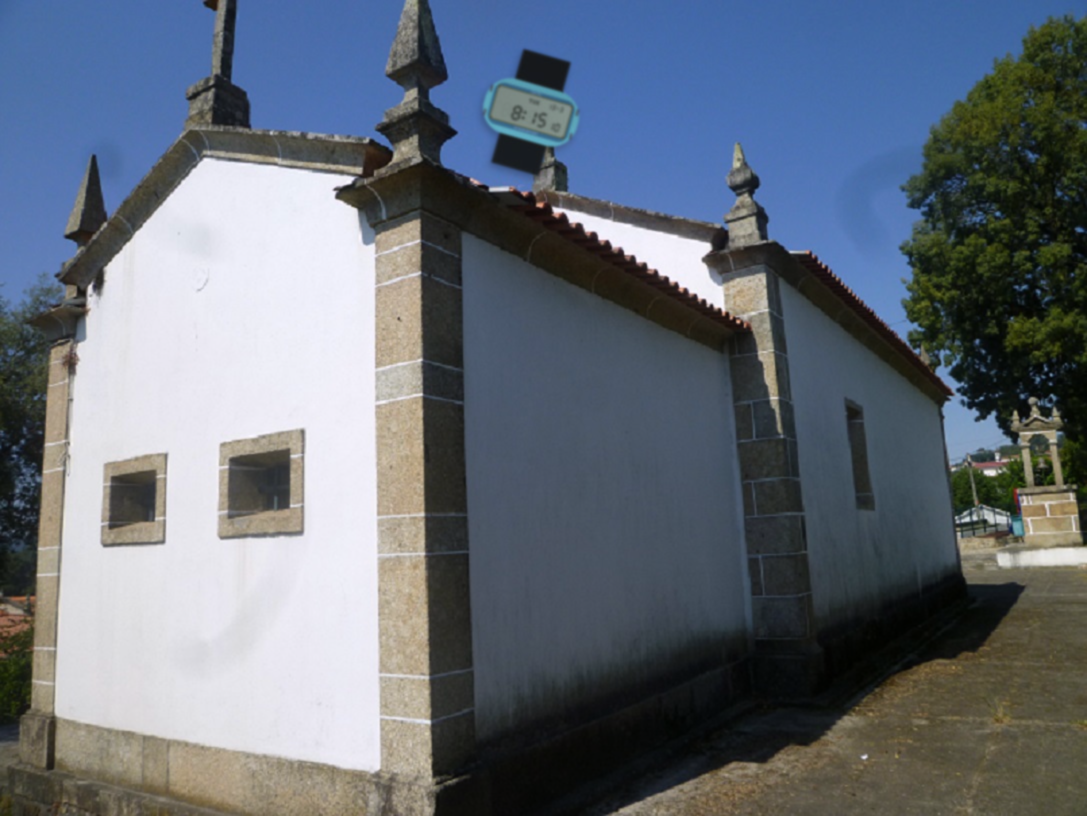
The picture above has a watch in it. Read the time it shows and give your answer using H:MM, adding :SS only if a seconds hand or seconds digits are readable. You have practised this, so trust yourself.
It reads 8:15
